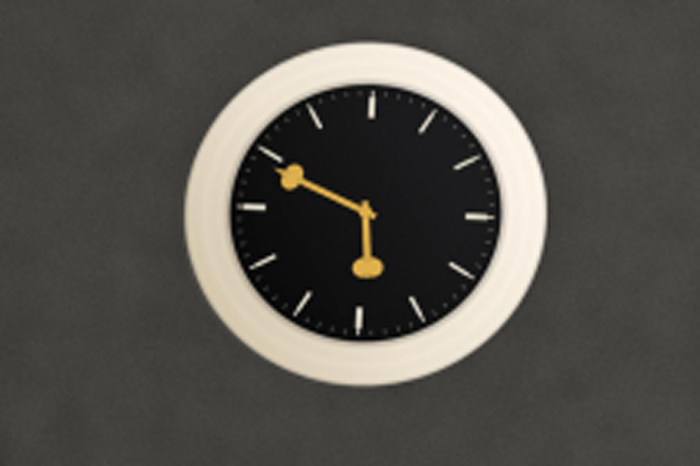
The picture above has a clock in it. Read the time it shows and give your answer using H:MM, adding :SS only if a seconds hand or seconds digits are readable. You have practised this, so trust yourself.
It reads 5:49
